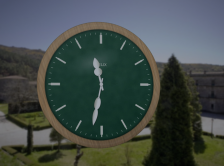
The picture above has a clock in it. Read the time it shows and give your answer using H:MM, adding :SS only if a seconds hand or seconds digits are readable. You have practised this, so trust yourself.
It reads 11:32
